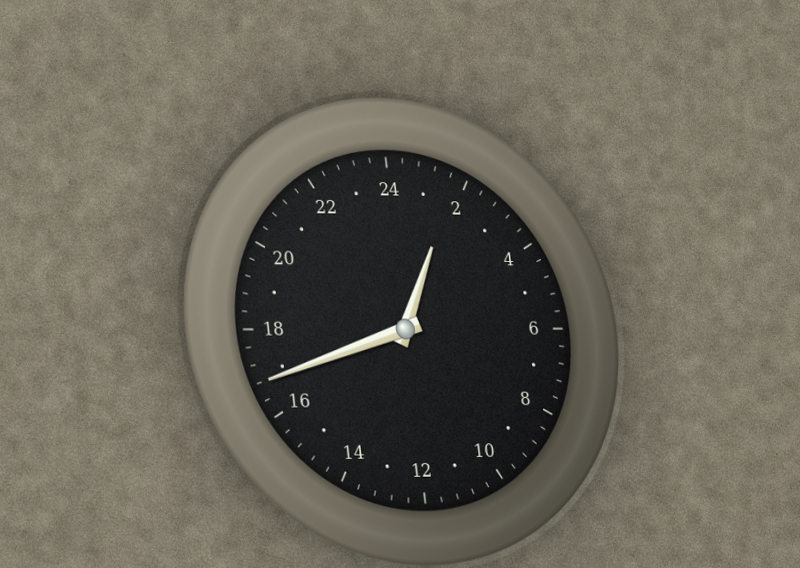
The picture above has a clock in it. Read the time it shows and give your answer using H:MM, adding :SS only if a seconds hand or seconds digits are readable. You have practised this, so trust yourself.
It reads 1:42
